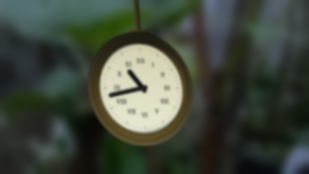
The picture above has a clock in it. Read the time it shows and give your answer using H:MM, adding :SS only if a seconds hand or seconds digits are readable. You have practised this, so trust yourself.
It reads 10:43
